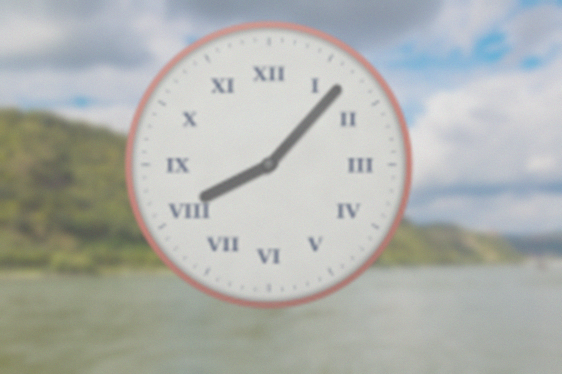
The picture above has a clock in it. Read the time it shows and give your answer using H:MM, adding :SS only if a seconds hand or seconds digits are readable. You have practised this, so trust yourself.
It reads 8:07
